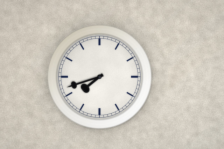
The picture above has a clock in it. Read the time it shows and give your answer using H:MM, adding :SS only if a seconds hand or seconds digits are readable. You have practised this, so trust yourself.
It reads 7:42
